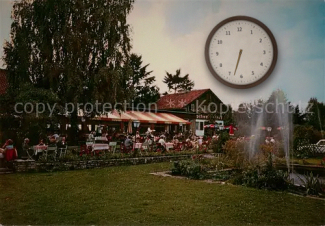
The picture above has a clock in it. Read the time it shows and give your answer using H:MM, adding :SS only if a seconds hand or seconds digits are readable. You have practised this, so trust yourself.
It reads 6:33
